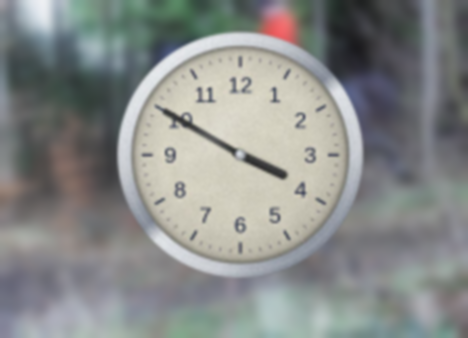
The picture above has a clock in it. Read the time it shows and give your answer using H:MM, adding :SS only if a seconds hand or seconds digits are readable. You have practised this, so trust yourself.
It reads 3:50
